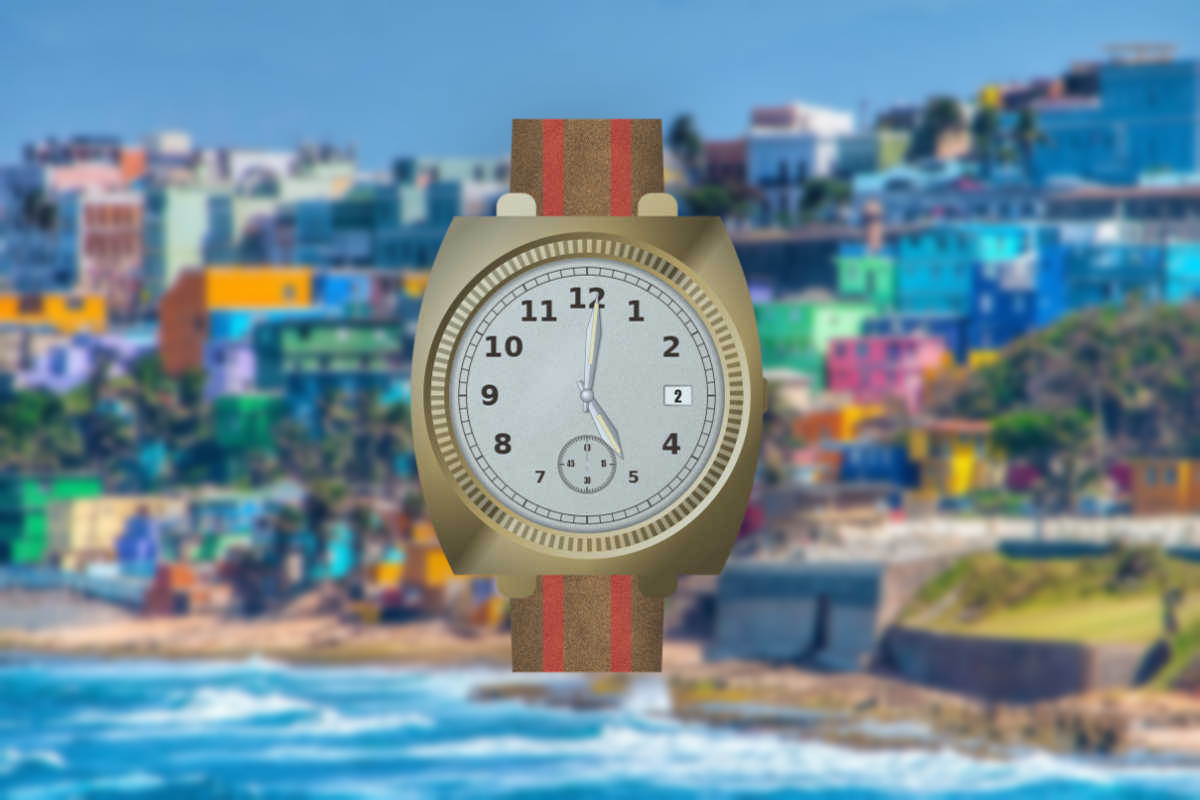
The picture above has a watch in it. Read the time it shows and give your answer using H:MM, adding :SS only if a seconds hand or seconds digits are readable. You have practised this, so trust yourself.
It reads 5:01
